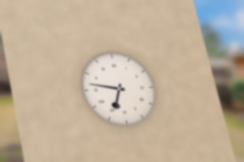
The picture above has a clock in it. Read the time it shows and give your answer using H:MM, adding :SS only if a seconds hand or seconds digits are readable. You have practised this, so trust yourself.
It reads 6:47
